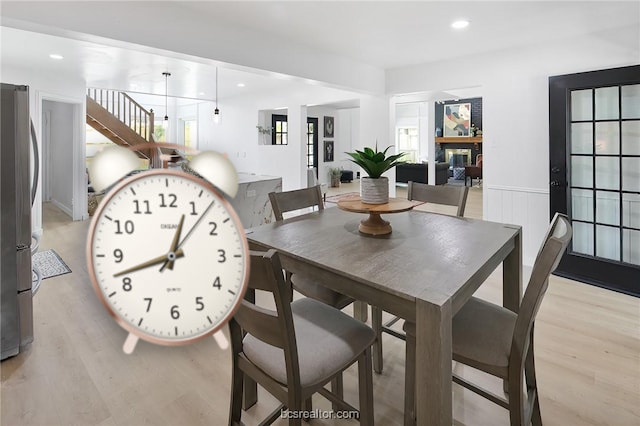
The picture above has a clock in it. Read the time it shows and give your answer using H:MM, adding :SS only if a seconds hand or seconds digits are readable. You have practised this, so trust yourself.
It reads 12:42:07
